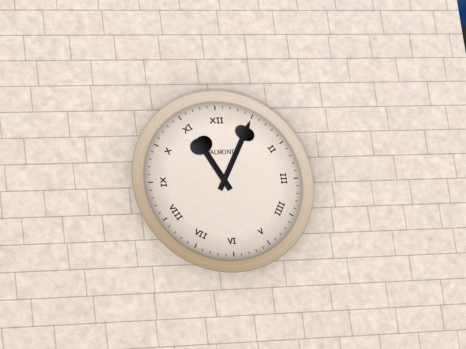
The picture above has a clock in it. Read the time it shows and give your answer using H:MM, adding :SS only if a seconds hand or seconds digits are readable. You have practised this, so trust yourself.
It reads 11:05
